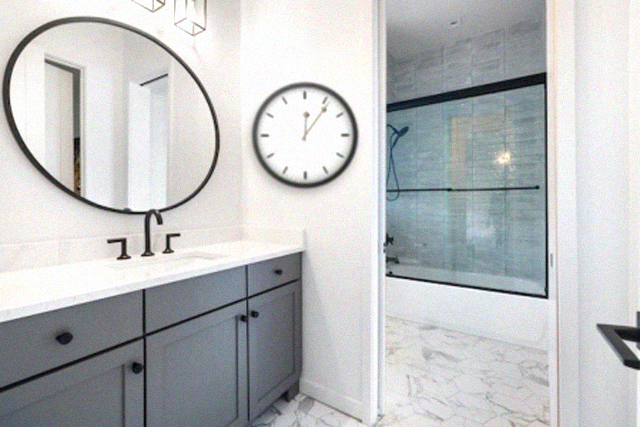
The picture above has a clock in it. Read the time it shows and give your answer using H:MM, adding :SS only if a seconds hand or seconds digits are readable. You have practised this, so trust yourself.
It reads 12:06
